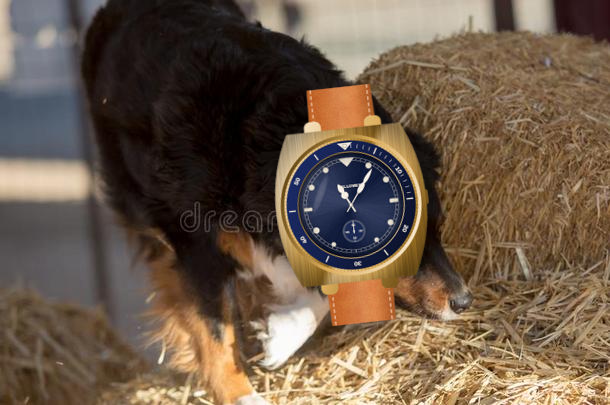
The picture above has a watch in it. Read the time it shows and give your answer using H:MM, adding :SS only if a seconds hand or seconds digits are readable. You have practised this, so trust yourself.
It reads 11:06
